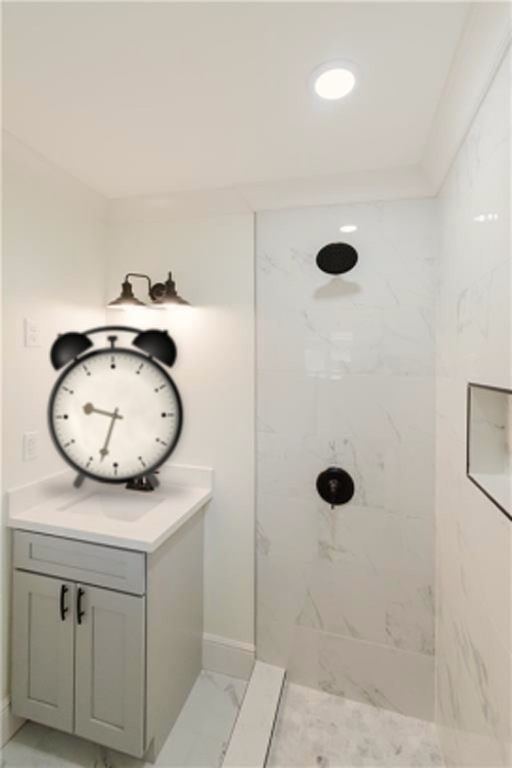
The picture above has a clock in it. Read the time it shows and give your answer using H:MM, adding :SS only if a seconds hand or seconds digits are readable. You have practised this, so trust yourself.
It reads 9:33
